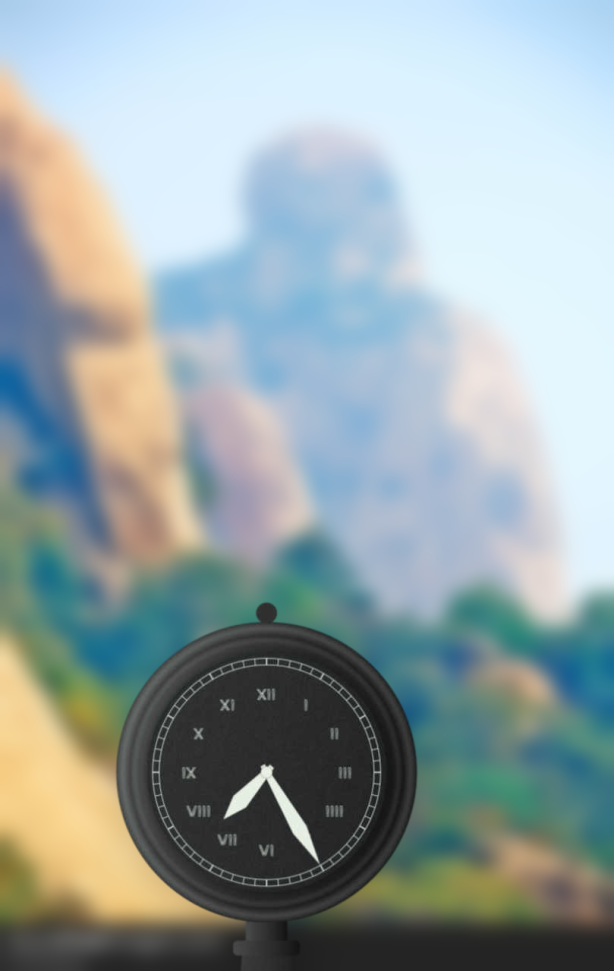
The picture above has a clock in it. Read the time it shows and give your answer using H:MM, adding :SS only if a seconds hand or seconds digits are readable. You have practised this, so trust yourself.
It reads 7:25
